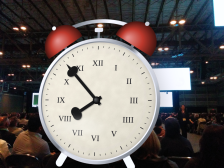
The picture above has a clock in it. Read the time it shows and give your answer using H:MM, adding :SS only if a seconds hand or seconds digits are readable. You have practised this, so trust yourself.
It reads 7:53
